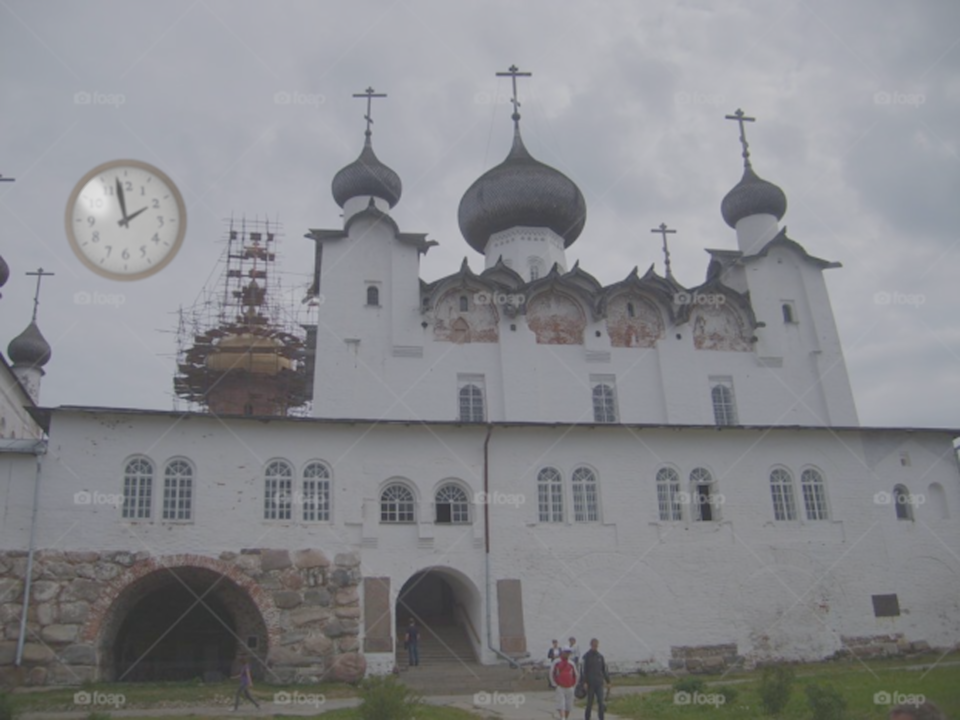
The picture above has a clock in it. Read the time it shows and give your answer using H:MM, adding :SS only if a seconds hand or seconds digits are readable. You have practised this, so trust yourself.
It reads 1:58
